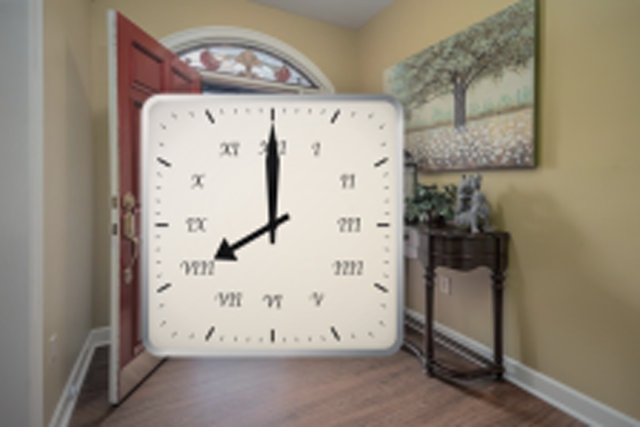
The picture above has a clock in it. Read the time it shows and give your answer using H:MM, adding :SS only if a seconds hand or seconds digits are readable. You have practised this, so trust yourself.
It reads 8:00
